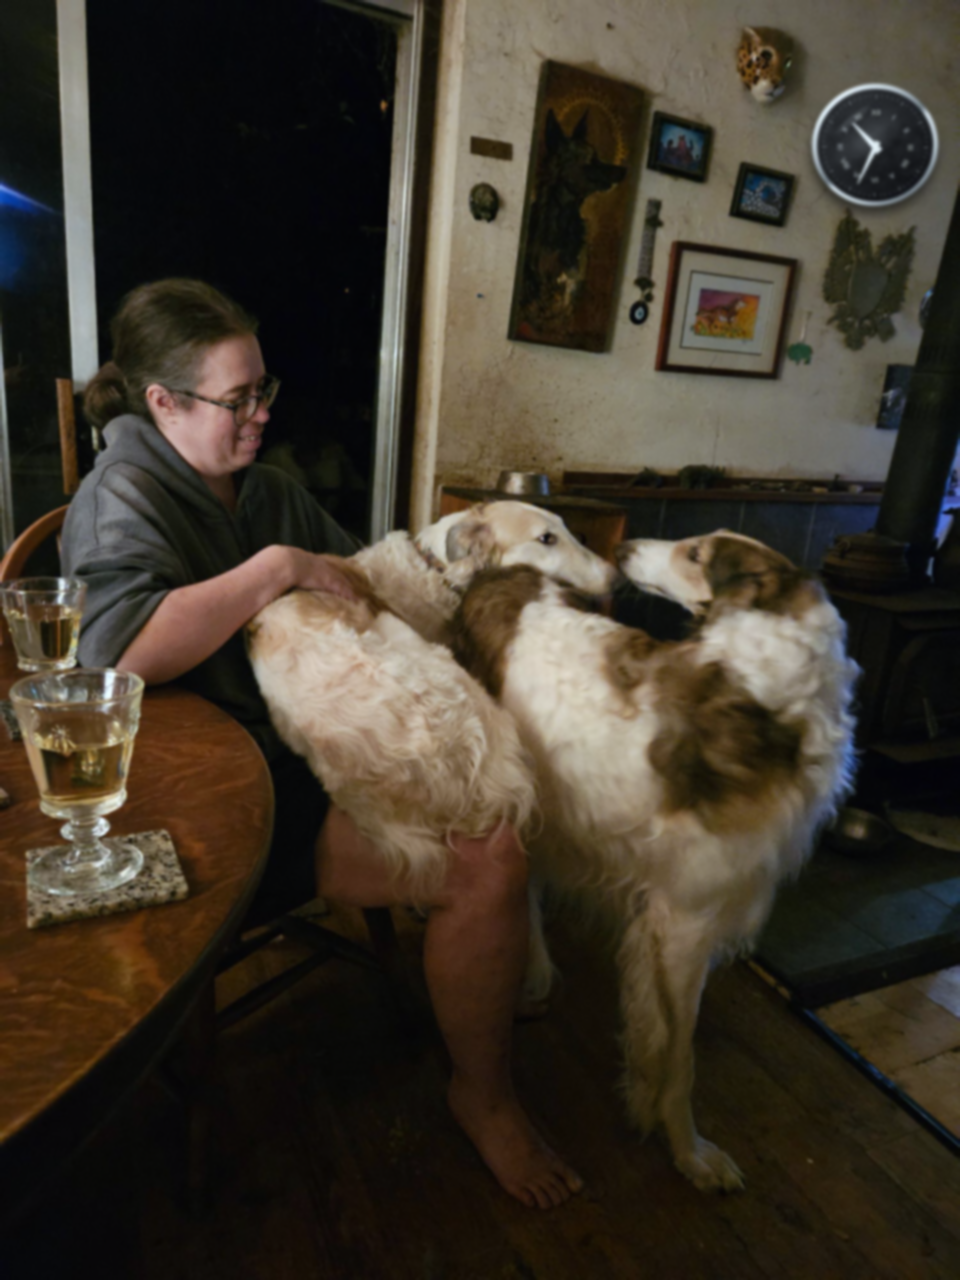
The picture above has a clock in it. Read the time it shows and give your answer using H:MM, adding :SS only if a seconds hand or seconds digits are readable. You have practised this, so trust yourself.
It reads 10:34
